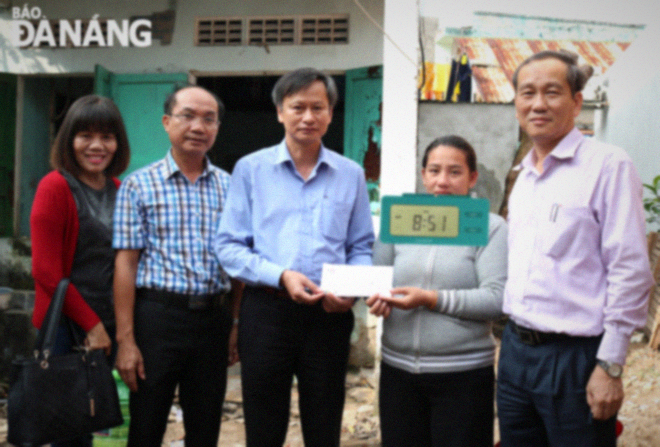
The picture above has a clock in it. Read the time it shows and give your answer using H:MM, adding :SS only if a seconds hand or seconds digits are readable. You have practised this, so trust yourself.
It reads 8:51
